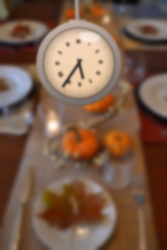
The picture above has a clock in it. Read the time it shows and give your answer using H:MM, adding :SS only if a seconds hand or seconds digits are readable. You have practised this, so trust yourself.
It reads 5:36
